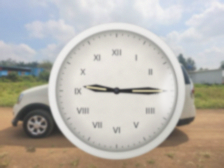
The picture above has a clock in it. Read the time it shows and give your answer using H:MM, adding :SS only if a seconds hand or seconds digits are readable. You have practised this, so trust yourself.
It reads 9:15
